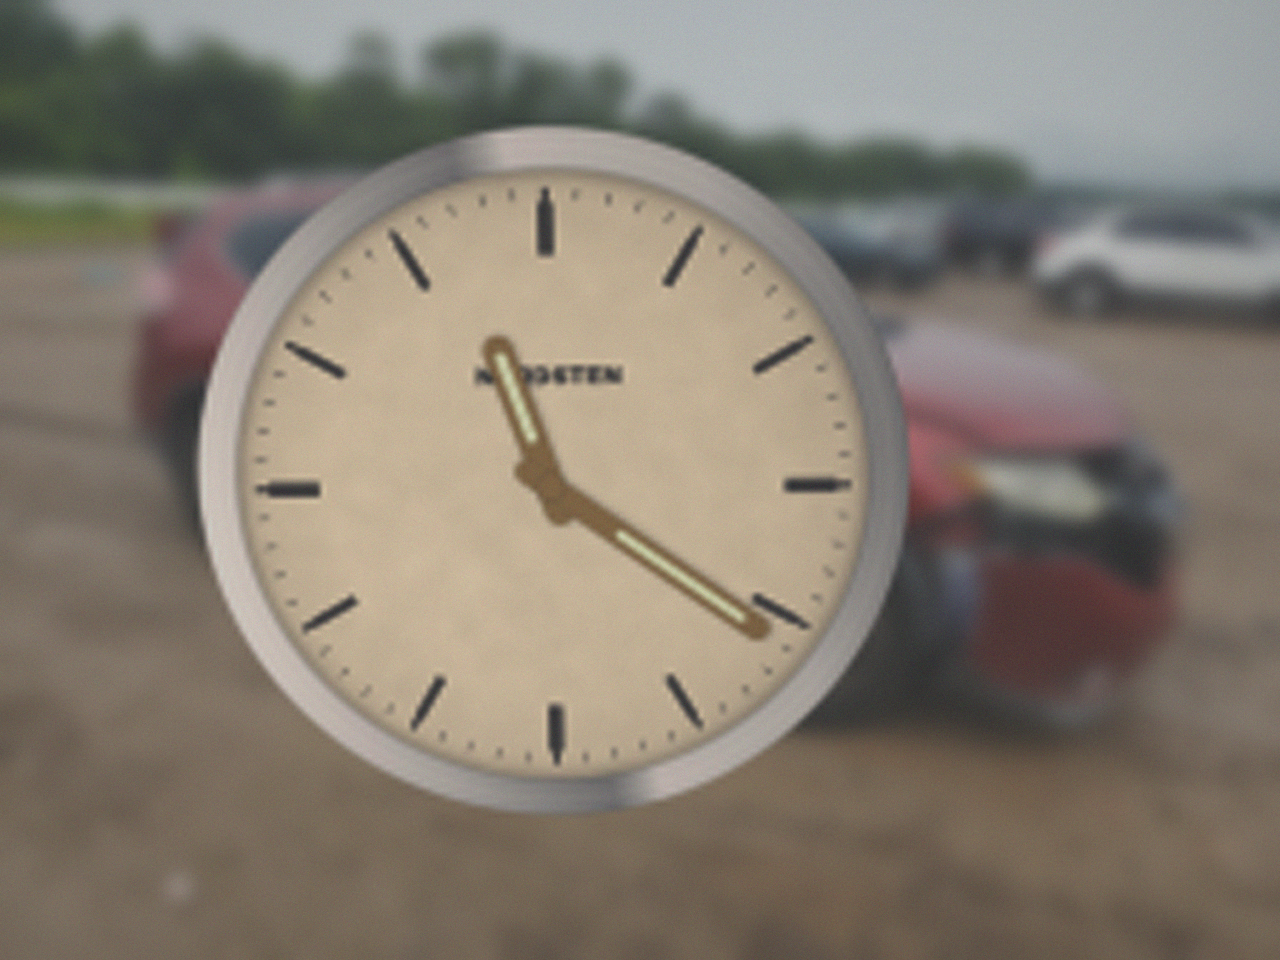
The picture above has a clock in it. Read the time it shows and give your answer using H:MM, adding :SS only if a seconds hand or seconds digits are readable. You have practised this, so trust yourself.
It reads 11:21
